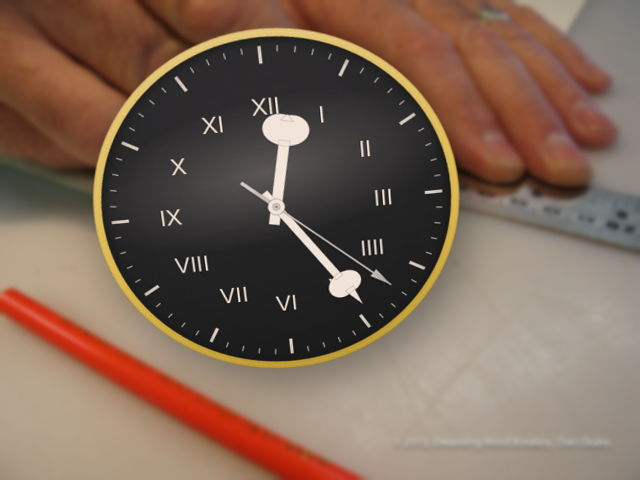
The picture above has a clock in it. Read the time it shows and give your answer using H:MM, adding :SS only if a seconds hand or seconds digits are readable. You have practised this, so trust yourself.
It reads 12:24:22
